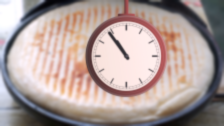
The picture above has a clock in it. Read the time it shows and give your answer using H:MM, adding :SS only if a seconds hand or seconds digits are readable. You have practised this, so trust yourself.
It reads 10:54
